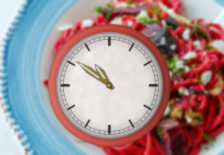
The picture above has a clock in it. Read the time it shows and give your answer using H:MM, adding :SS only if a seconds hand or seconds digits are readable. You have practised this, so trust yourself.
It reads 10:51
